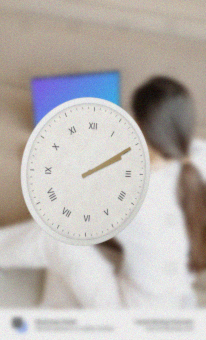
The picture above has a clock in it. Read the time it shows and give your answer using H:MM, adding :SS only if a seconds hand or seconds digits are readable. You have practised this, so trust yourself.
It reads 2:10
